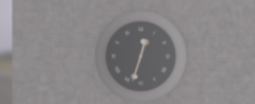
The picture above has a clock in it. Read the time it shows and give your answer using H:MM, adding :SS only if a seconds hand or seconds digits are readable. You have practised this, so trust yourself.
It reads 12:33
